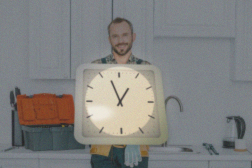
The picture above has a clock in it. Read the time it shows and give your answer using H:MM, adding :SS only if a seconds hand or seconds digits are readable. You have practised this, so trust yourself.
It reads 12:57
